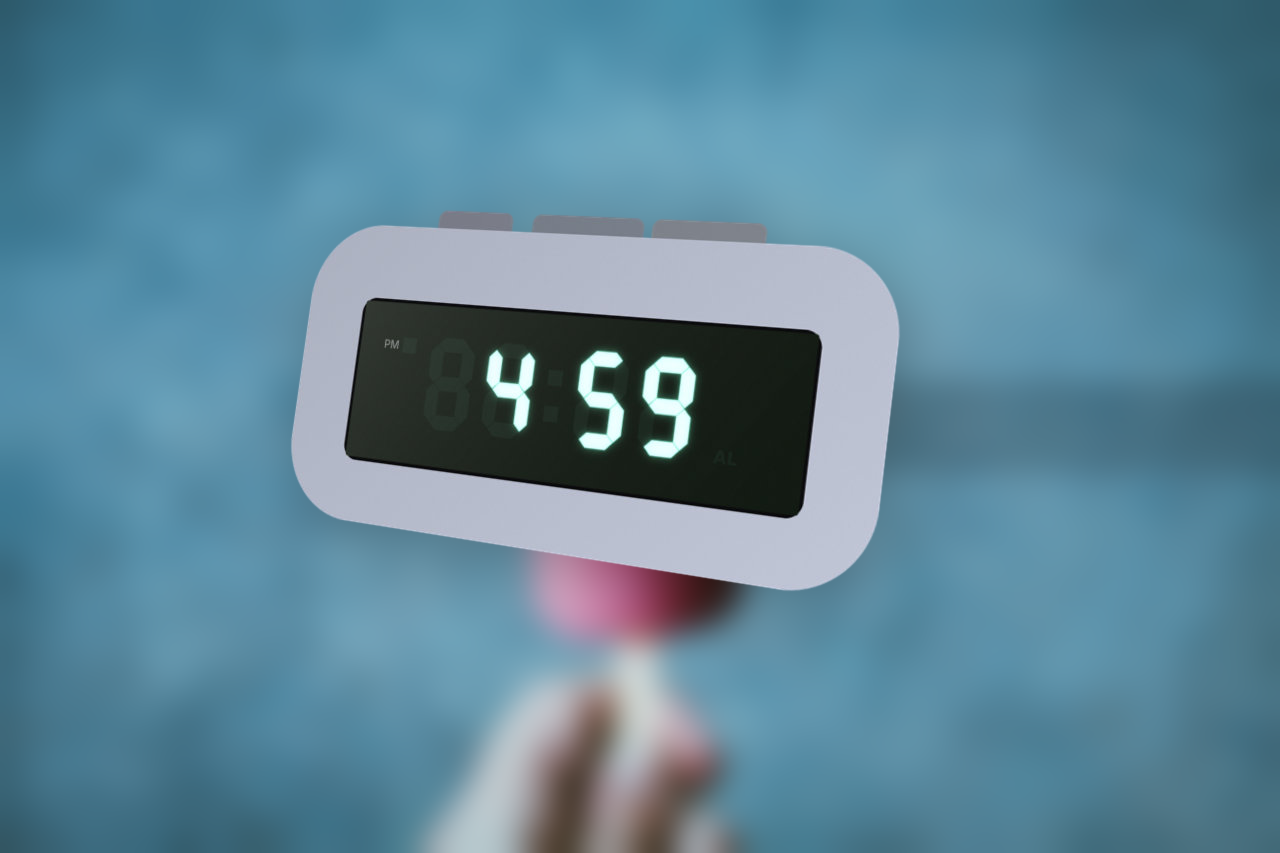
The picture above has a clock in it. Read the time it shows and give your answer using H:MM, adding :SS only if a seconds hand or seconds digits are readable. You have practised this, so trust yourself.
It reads 4:59
